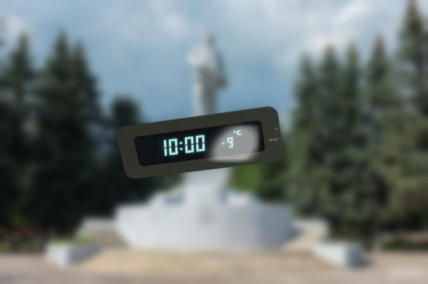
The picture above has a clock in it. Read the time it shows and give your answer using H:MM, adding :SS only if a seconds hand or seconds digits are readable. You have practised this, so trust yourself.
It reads 10:00
